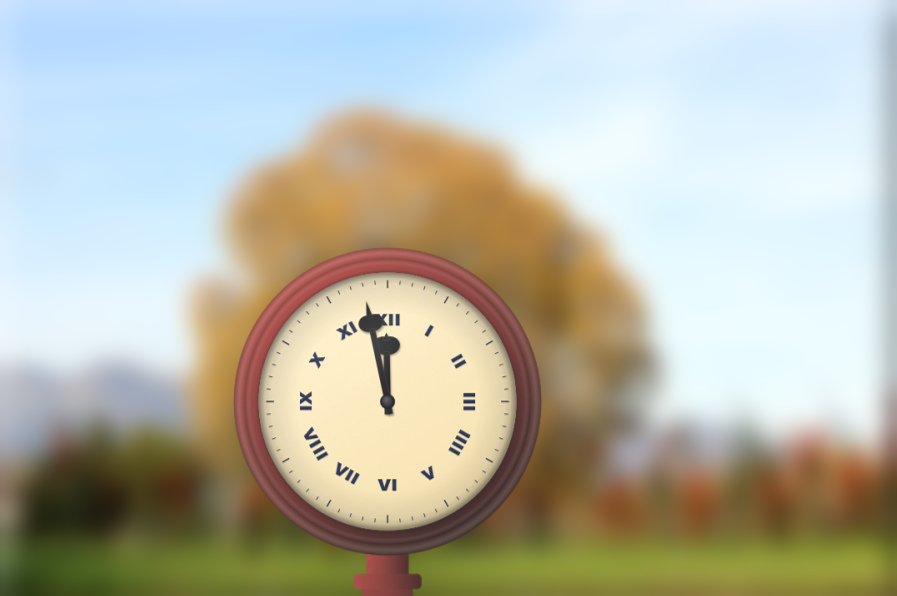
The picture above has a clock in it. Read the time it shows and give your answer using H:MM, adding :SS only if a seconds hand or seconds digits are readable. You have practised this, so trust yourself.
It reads 11:58
